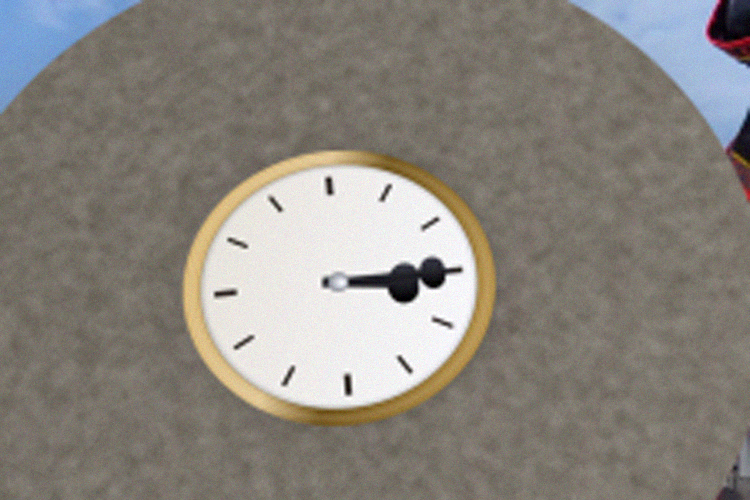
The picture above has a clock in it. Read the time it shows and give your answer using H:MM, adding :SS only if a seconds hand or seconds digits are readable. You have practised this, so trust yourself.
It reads 3:15
